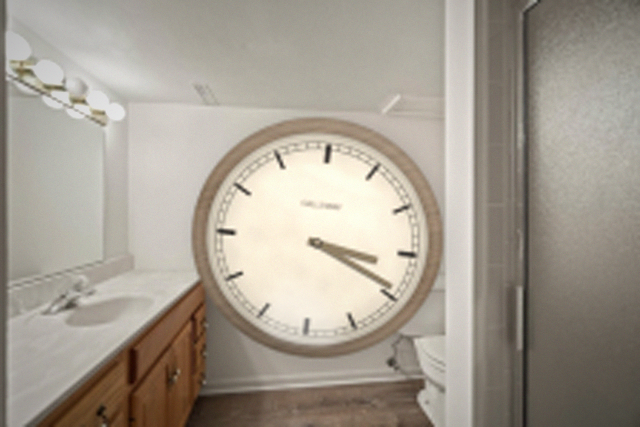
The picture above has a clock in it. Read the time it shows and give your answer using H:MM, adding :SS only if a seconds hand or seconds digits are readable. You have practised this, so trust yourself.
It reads 3:19
